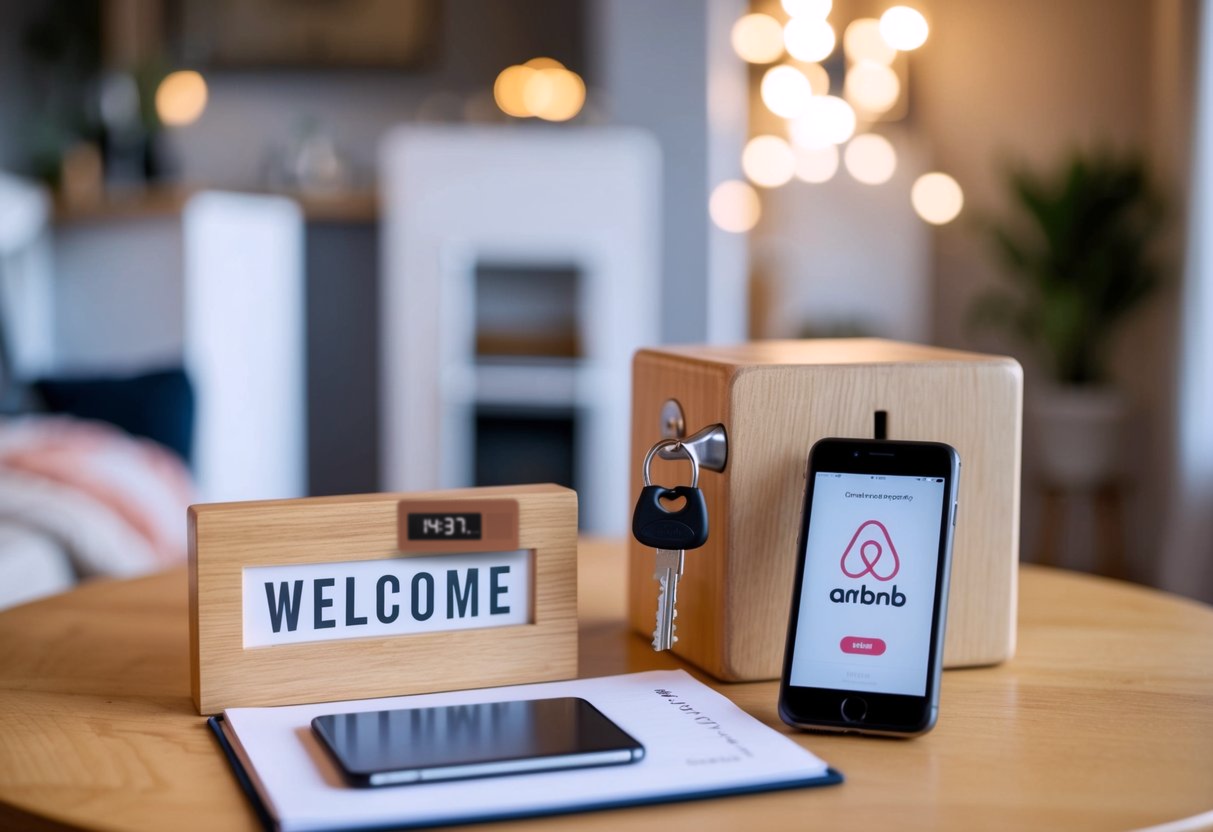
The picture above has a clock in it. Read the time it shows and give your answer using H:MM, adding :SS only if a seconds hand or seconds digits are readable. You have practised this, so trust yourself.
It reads 14:37
